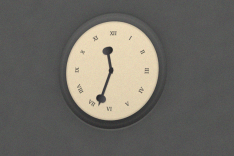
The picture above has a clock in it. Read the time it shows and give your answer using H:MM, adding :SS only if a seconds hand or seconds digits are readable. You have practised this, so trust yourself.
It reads 11:33
